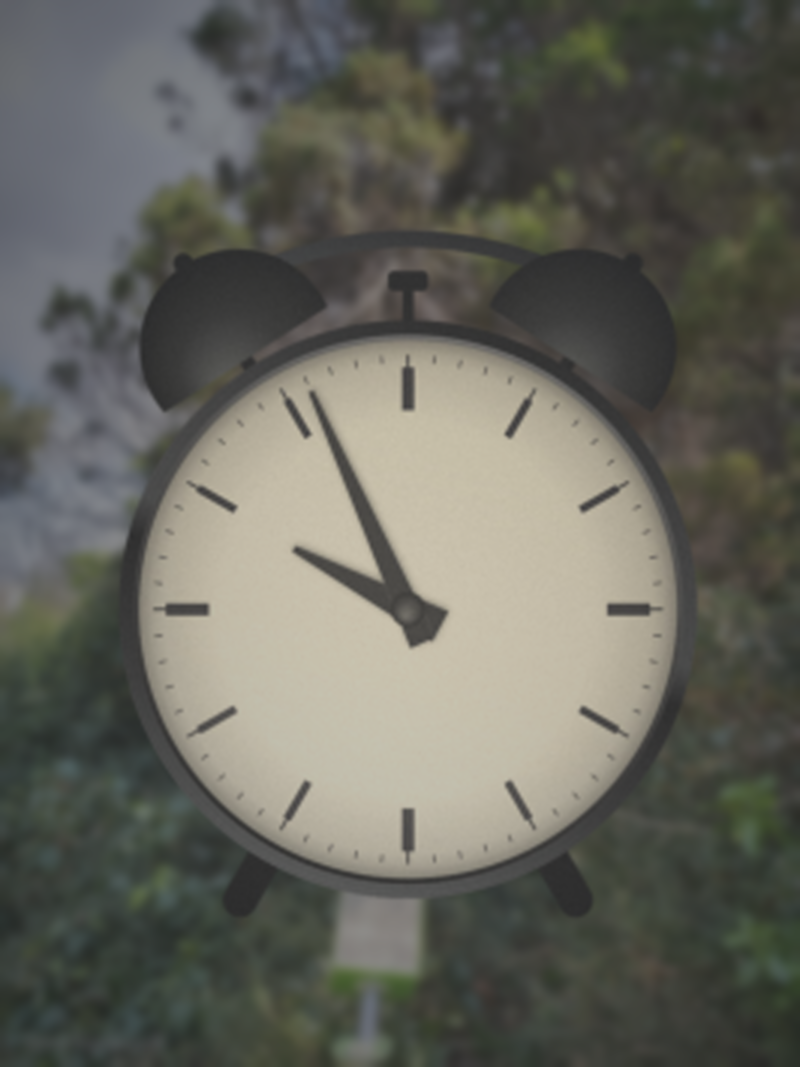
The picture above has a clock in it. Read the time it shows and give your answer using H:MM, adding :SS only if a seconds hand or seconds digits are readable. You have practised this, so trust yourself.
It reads 9:56
